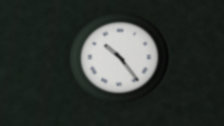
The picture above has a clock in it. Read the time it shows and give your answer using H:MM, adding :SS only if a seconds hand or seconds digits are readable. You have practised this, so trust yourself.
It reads 10:24
